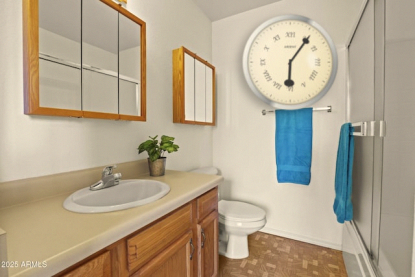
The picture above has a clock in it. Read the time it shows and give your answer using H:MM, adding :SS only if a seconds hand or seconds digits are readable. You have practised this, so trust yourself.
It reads 6:06
